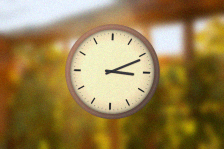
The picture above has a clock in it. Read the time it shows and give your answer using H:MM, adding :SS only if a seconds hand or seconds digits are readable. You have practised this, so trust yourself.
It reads 3:11
